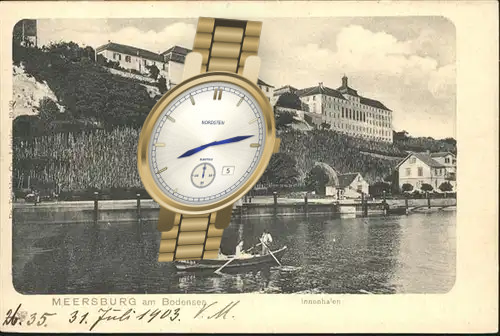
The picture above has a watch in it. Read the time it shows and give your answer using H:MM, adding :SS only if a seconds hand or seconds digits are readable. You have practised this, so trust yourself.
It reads 8:13
